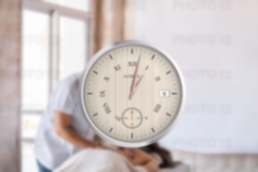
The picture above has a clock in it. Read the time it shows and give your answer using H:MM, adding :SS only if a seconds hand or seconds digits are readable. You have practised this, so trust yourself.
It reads 1:02
